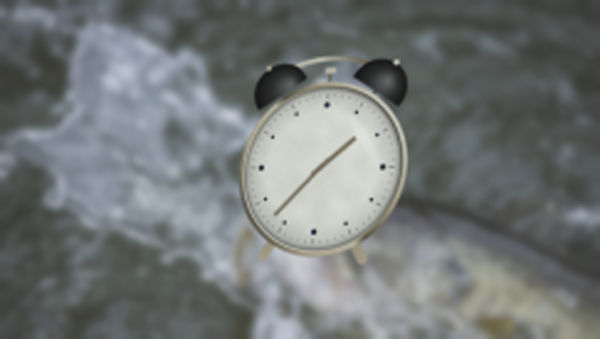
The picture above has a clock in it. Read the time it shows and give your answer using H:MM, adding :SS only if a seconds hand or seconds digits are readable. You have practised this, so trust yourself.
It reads 1:37
